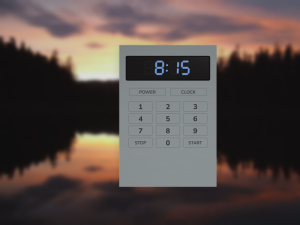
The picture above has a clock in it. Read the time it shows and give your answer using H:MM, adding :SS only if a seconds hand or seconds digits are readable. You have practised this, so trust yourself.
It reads 8:15
